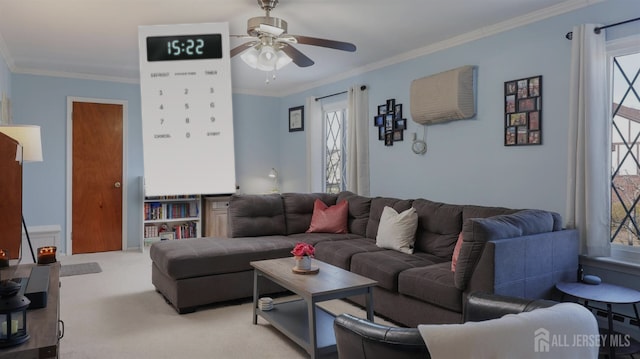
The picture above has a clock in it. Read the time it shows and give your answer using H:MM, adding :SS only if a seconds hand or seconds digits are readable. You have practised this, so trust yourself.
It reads 15:22
